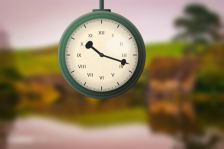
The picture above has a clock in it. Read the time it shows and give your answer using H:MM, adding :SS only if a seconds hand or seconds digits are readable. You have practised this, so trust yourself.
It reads 10:18
